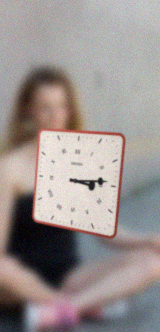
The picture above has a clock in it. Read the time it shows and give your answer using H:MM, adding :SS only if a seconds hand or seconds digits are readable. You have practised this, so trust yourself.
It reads 3:14
